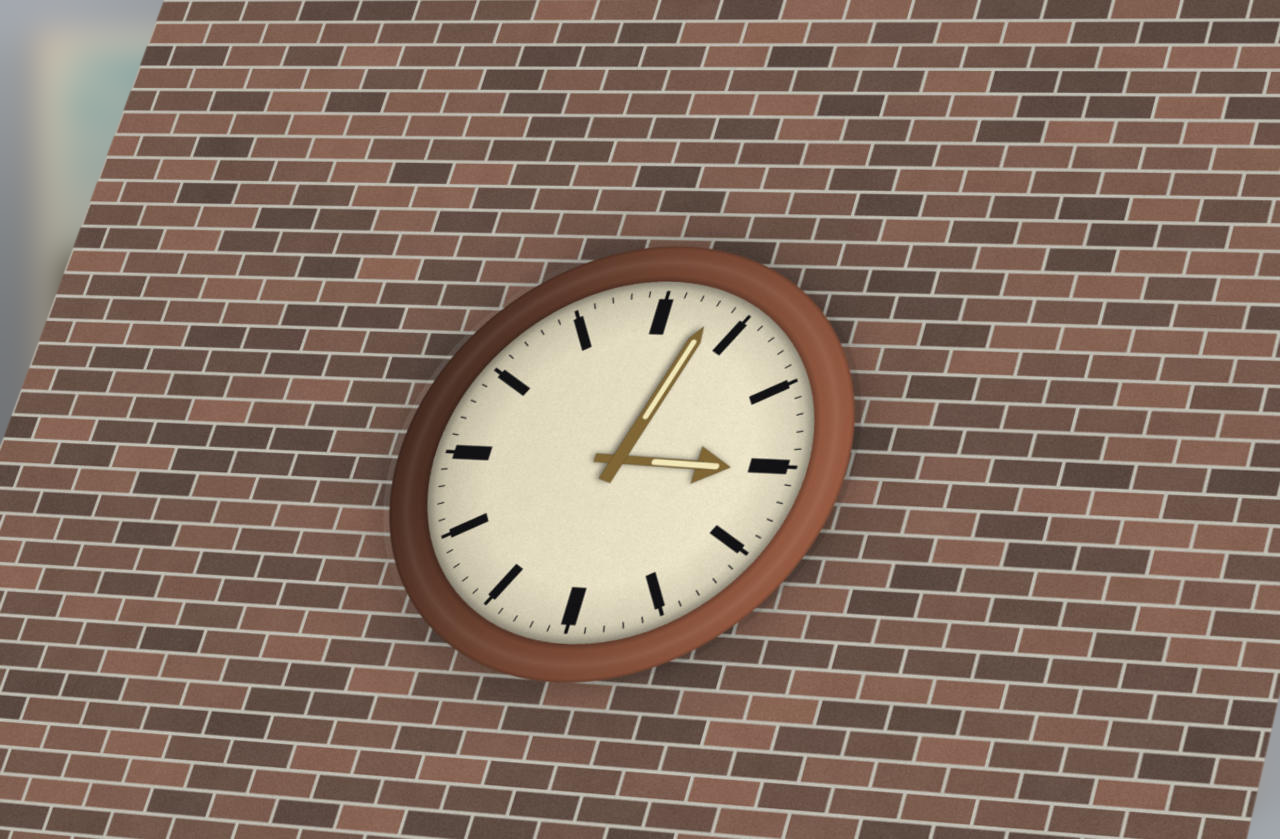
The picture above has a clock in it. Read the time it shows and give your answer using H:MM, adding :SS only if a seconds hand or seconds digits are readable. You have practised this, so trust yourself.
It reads 3:03
